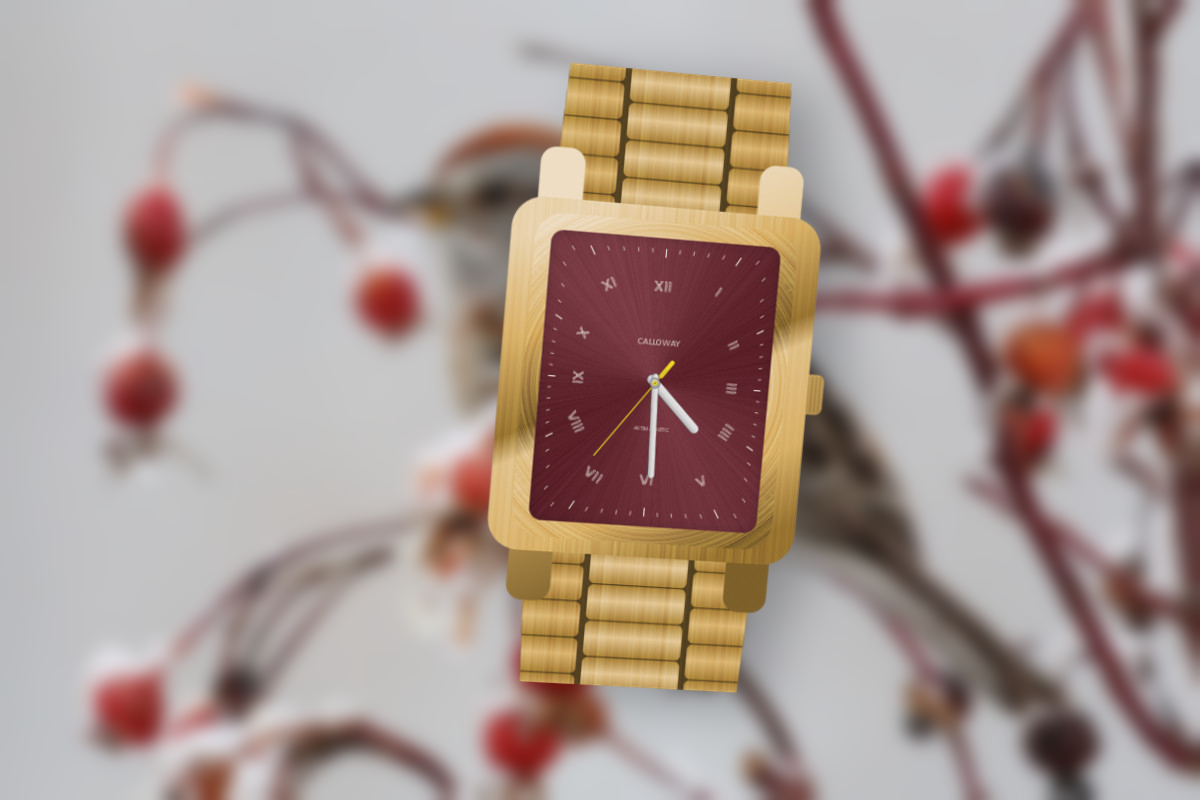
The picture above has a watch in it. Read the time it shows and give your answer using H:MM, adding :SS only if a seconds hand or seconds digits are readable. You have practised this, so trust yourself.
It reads 4:29:36
